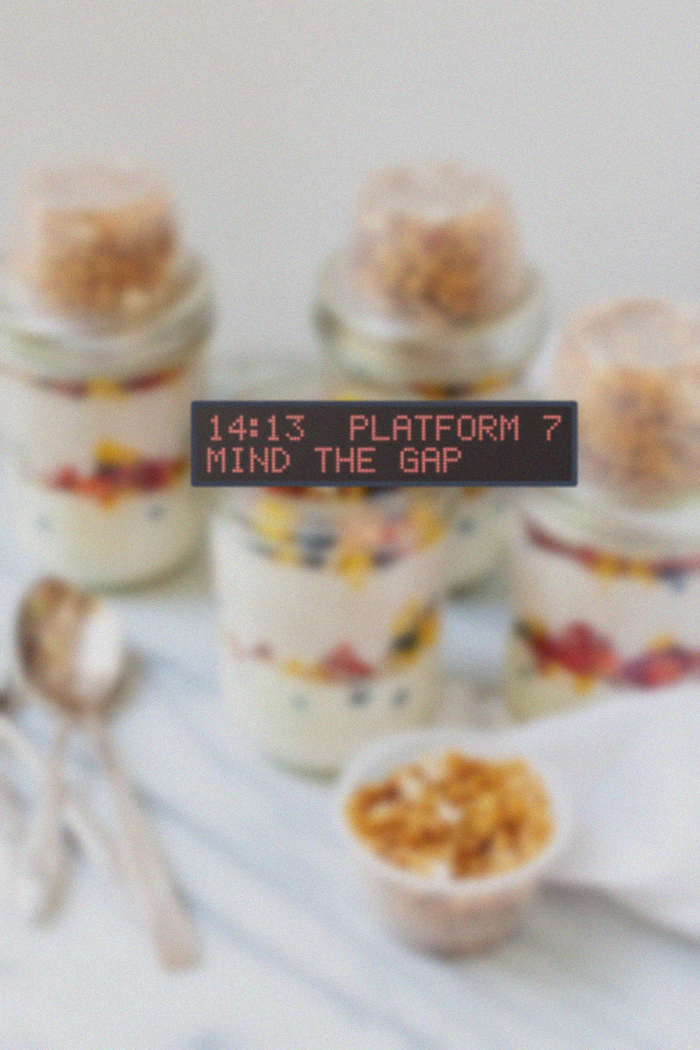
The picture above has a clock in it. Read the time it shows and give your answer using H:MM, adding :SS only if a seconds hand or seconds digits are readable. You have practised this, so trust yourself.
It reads 14:13
